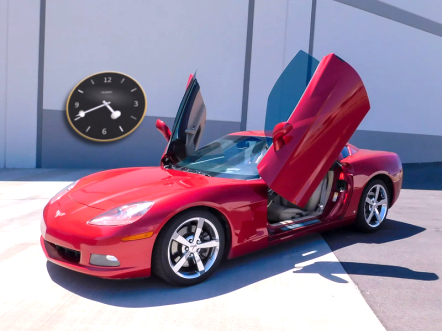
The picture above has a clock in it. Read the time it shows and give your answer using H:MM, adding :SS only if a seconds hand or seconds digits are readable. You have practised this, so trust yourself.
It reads 4:41
